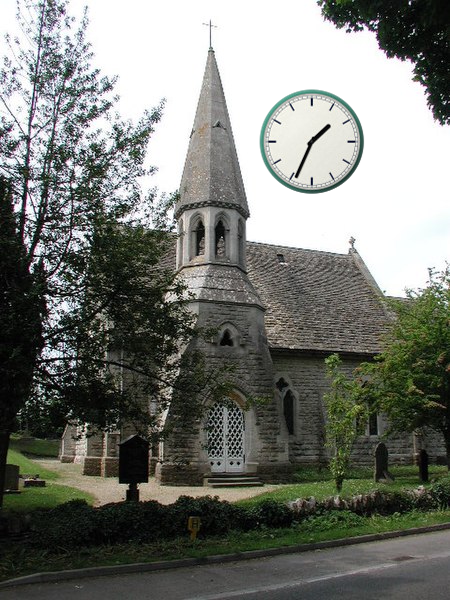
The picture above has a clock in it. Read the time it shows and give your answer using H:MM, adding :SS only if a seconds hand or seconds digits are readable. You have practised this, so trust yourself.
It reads 1:34
